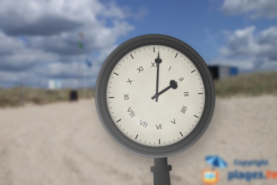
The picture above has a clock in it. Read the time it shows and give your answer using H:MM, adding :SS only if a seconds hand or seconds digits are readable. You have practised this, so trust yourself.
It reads 2:01
